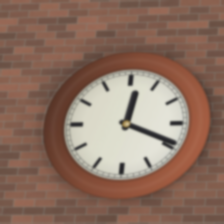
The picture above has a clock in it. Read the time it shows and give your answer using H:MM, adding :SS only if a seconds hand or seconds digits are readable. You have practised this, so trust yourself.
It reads 12:19
